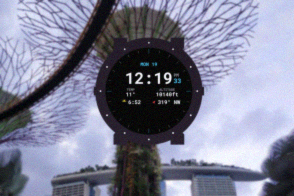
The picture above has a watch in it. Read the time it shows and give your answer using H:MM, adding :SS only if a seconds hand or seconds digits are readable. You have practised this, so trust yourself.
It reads 12:19
